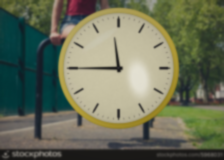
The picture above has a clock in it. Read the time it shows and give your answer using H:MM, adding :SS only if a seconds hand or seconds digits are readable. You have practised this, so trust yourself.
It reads 11:45
